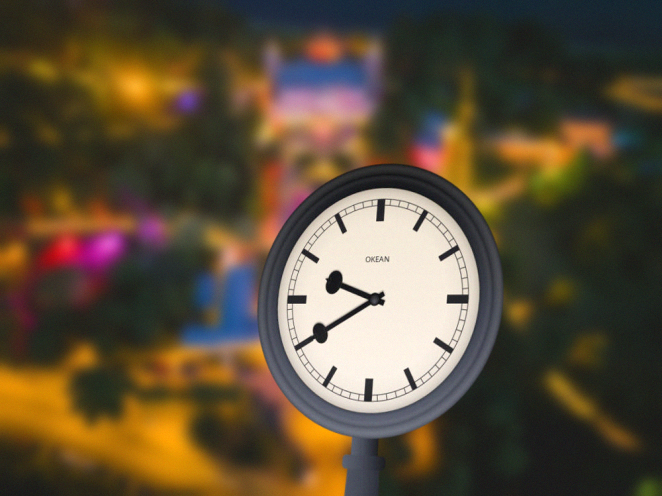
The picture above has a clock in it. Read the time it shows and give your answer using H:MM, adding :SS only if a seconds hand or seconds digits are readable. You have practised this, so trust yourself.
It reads 9:40
